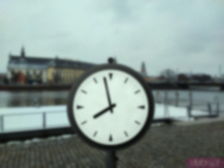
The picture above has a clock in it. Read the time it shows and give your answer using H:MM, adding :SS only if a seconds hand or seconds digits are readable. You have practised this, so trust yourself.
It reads 7:58
